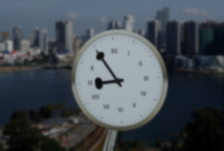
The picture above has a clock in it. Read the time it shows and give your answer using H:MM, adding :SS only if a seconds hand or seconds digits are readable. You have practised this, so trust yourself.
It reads 8:55
